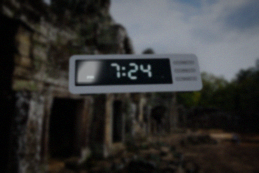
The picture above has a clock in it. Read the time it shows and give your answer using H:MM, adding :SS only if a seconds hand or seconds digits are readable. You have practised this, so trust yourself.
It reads 7:24
